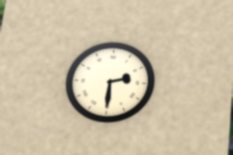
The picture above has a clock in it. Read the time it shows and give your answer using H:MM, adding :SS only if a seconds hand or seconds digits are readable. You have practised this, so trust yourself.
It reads 2:30
